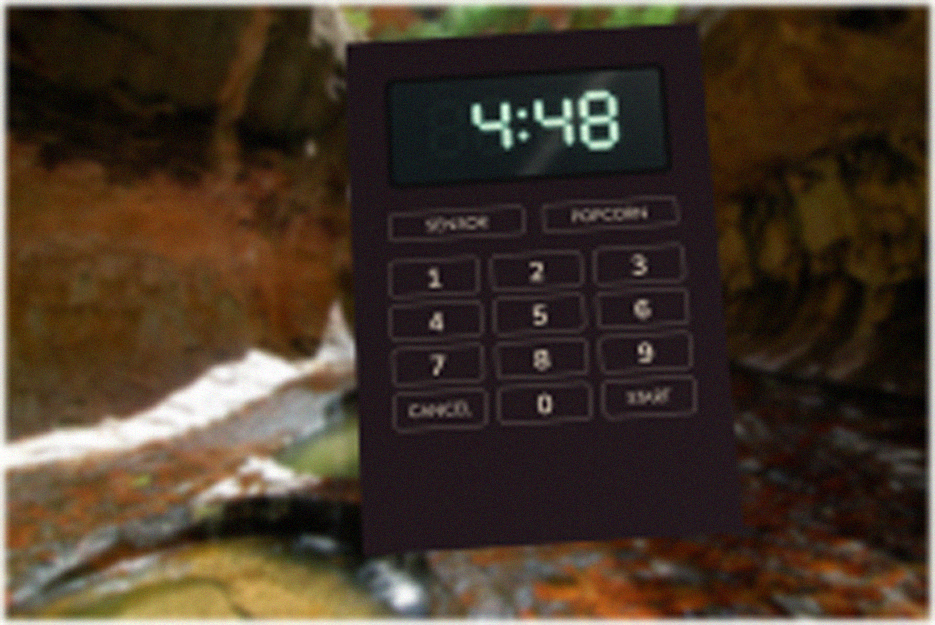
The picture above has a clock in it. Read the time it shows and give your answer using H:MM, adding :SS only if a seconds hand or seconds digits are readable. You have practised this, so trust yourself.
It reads 4:48
